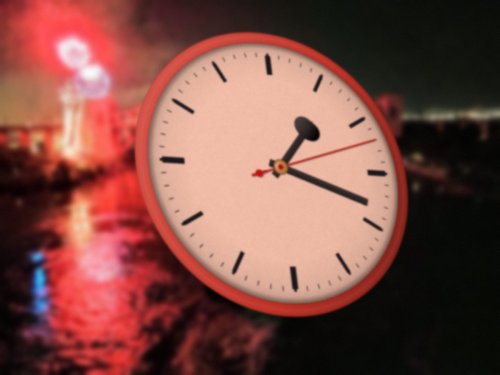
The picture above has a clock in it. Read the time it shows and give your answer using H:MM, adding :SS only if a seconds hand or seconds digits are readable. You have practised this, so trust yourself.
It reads 1:18:12
